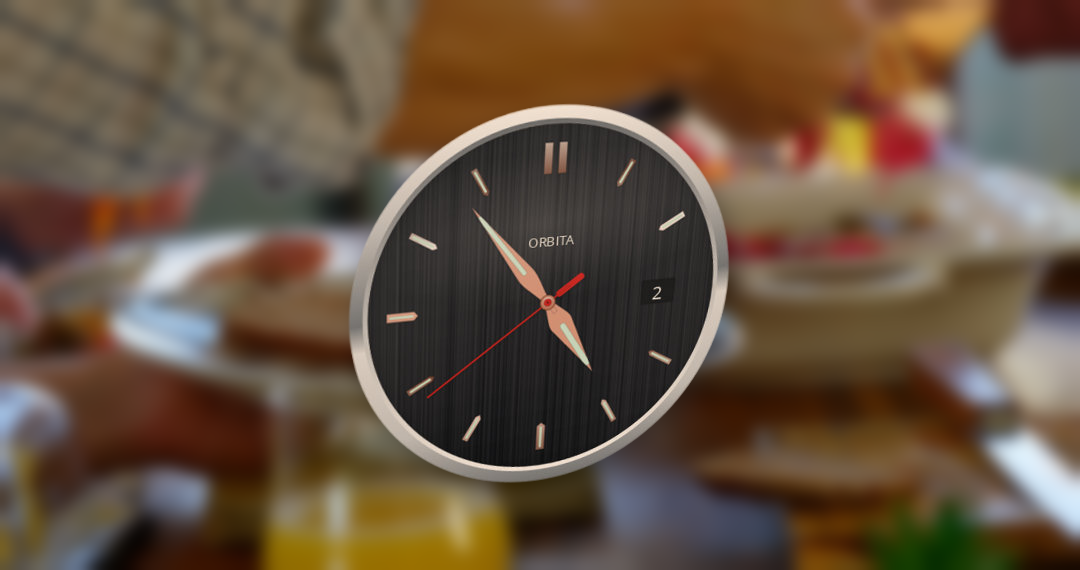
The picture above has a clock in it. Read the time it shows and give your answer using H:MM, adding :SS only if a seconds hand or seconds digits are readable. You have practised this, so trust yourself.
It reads 4:53:39
